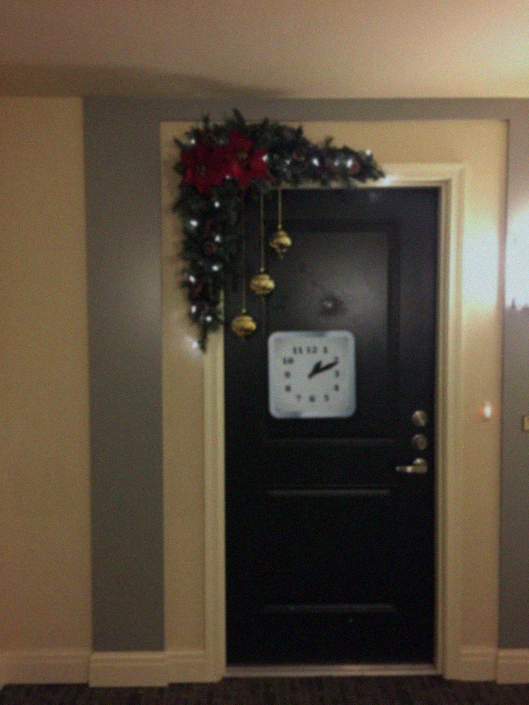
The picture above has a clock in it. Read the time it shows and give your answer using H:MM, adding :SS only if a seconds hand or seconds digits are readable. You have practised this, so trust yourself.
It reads 1:11
